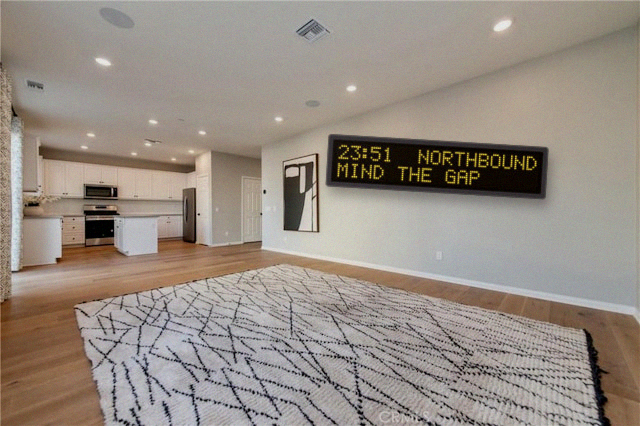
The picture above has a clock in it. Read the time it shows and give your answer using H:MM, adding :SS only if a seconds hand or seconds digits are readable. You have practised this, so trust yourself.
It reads 23:51
